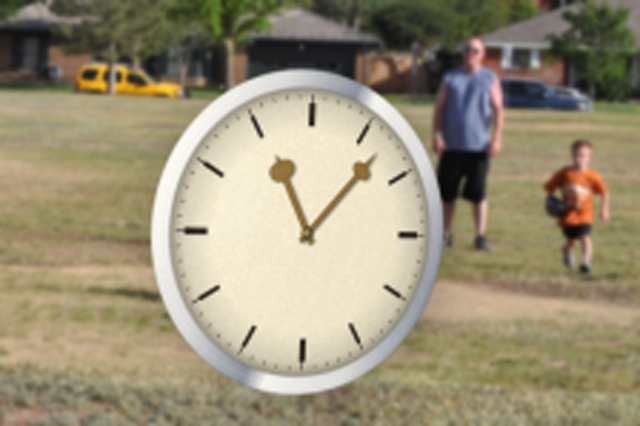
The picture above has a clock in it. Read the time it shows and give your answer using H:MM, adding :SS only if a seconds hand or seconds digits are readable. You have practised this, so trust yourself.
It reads 11:07
